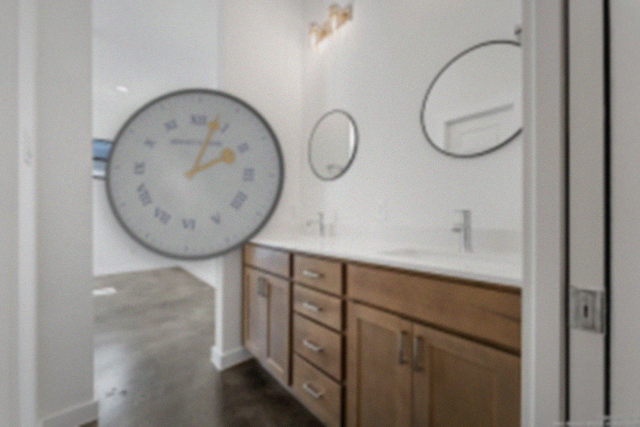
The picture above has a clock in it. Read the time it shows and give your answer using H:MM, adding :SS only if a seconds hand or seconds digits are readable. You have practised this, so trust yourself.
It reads 2:03
